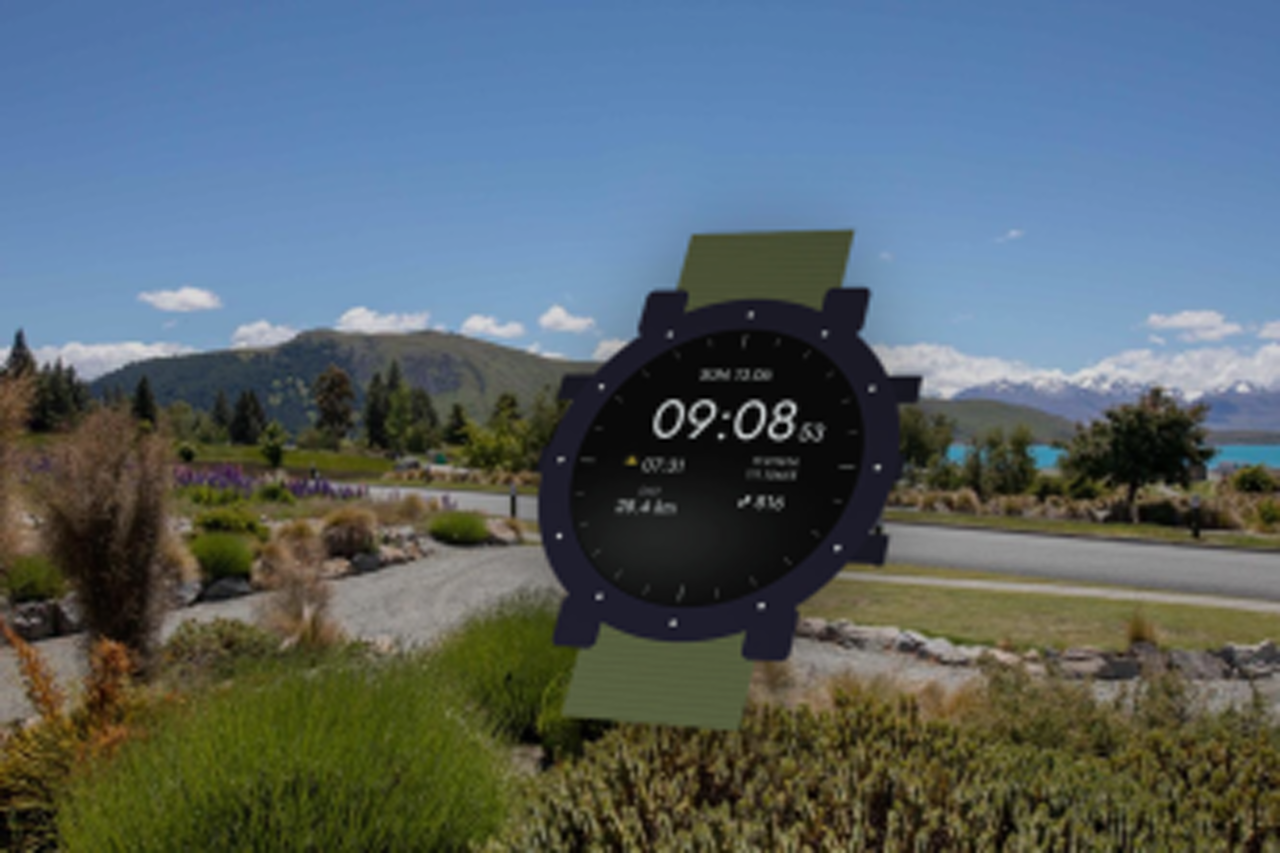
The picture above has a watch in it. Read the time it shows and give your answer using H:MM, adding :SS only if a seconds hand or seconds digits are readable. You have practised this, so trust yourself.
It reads 9:08
